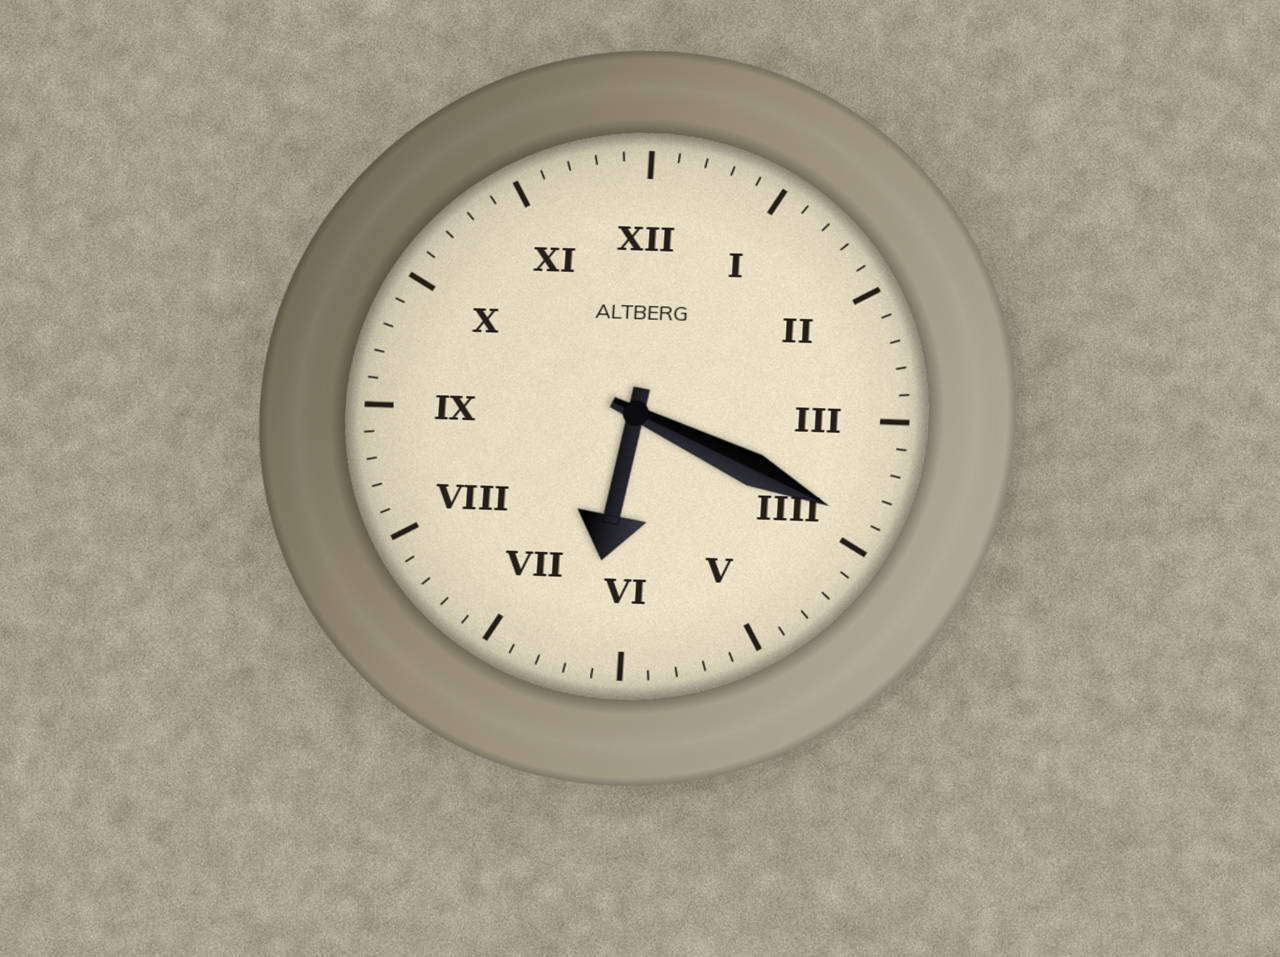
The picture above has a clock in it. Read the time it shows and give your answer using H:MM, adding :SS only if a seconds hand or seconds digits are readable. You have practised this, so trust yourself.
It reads 6:19
